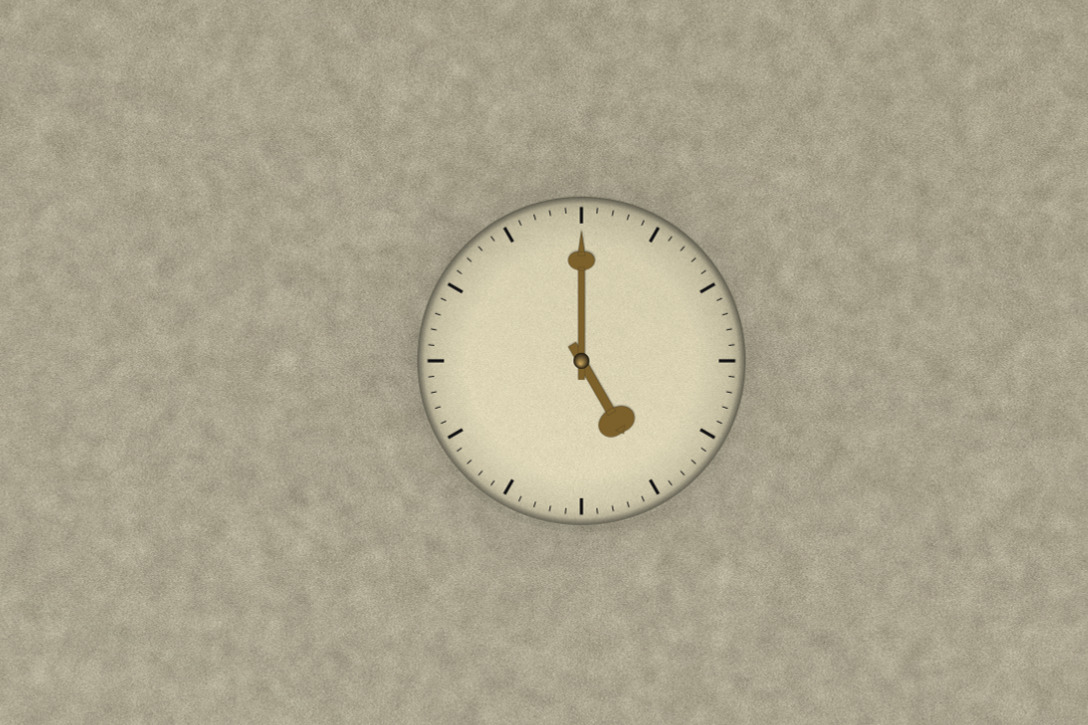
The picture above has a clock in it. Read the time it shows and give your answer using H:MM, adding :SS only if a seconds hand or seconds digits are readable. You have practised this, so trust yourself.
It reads 5:00
